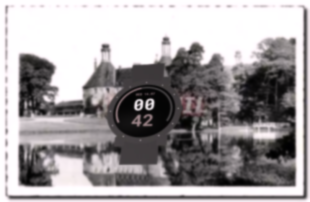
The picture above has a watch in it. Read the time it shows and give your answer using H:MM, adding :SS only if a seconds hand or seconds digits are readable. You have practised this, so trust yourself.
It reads 0:42
